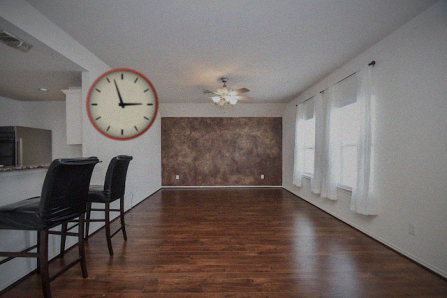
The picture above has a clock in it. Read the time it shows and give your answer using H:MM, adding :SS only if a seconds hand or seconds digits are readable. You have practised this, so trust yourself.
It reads 2:57
